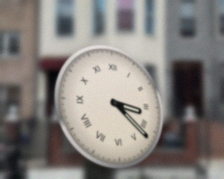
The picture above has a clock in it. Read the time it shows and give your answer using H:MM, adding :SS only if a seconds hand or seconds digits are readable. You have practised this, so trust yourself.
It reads 3:22
